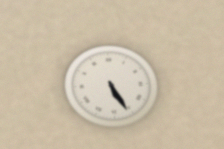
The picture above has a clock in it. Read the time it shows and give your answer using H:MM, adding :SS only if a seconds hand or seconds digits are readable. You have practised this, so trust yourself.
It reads 5:26
